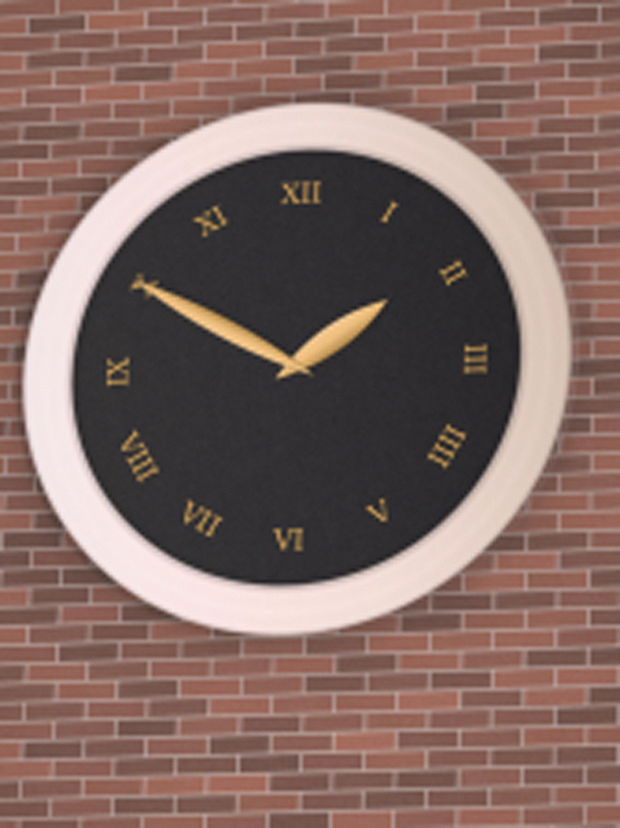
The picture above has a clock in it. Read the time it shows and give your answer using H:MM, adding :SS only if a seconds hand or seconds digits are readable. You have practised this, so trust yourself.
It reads 1:50
